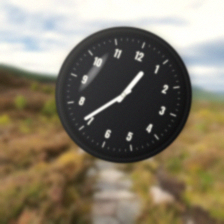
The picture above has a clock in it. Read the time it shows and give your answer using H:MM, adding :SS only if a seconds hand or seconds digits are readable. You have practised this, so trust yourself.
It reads 12:36
